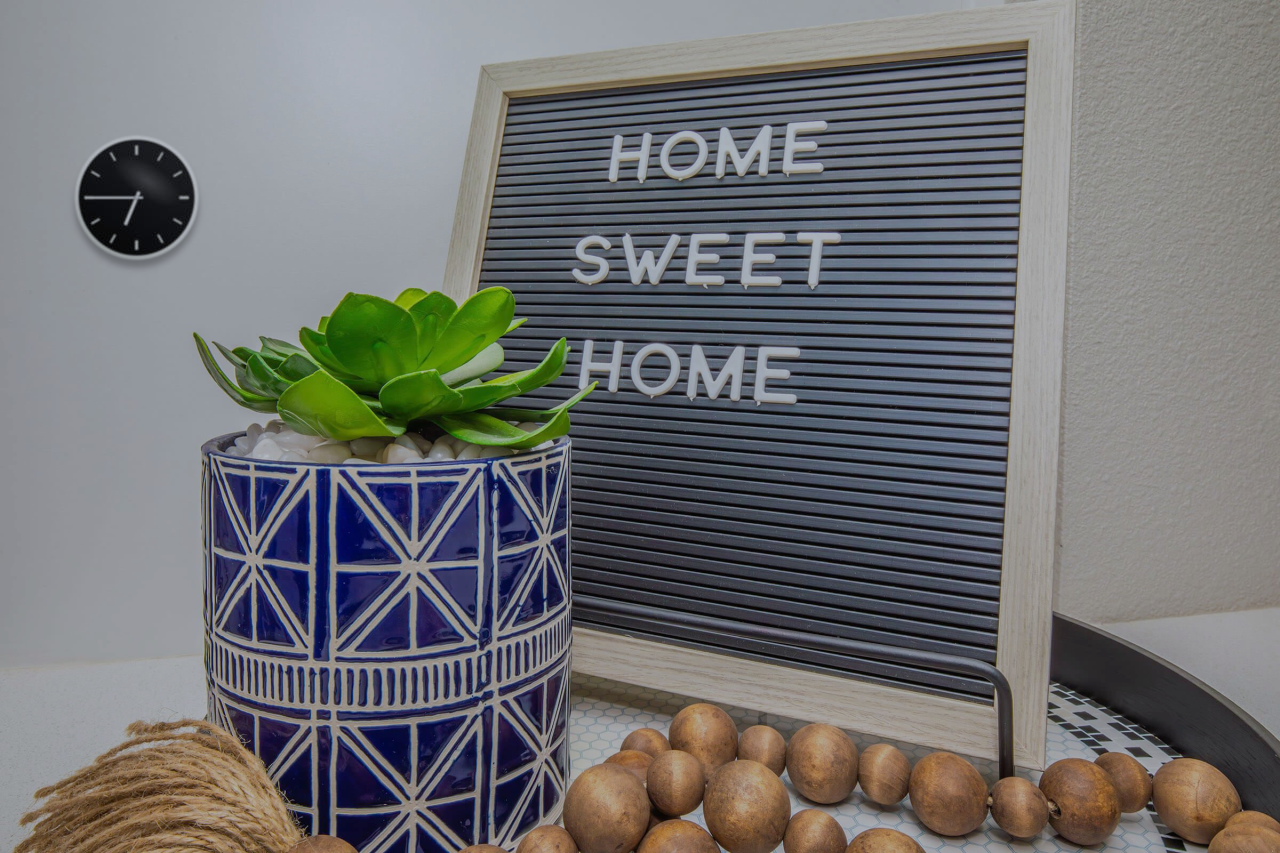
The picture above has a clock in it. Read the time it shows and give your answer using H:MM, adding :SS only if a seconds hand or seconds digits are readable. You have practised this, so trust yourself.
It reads 6:45
